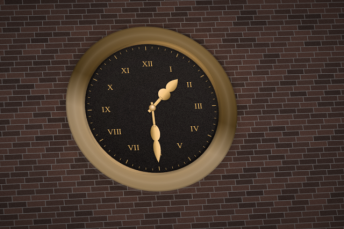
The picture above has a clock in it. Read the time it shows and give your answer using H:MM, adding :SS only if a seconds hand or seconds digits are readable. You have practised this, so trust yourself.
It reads 1:30
